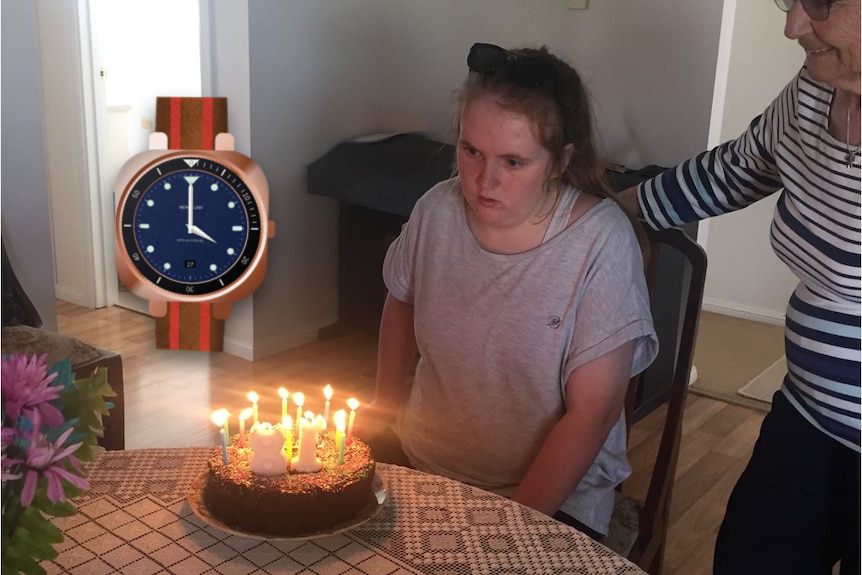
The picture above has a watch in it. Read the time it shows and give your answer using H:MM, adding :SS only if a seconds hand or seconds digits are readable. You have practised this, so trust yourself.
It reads 4:00
